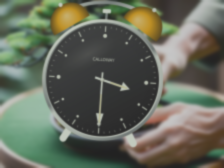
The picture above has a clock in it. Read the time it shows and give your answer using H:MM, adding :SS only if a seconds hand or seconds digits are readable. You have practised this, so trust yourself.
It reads 3:30
